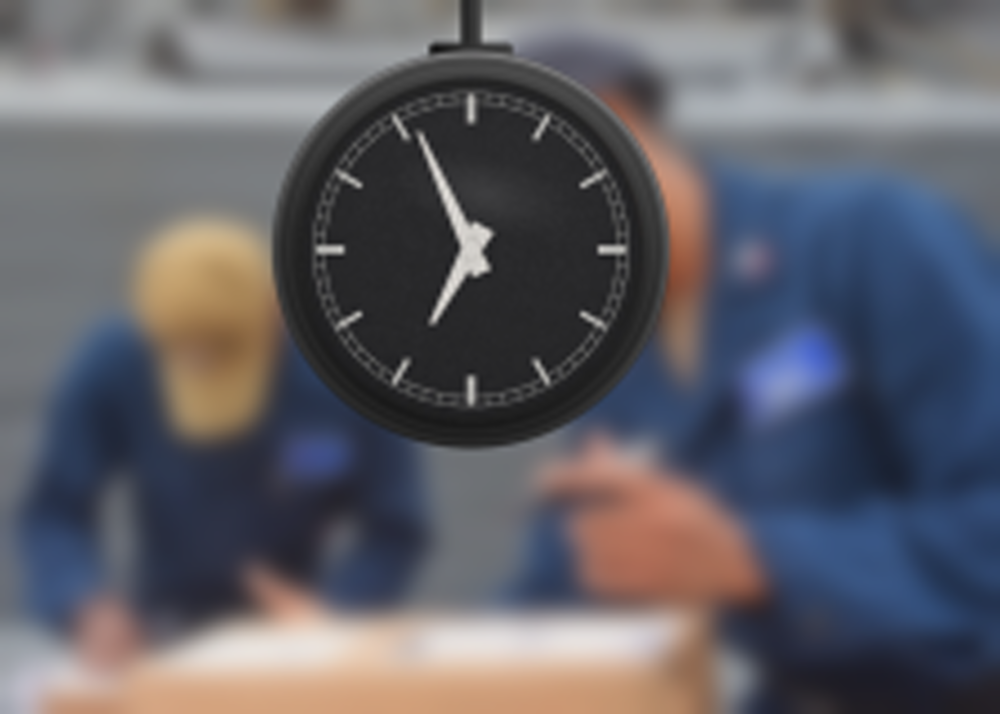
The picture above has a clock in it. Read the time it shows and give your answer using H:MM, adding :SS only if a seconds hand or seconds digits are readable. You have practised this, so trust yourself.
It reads 6:56
